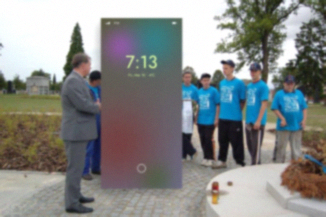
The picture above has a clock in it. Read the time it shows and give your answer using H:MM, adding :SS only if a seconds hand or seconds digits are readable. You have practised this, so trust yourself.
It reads 7:13
